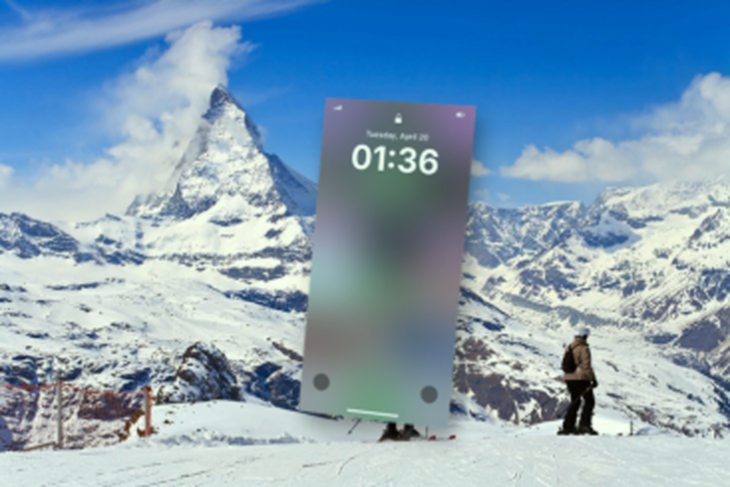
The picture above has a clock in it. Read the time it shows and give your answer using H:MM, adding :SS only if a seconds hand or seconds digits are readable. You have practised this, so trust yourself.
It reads 1:36
